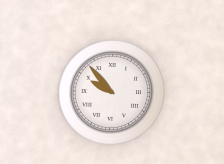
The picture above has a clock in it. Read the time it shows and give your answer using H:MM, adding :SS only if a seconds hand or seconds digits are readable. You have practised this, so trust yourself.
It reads 9:53
